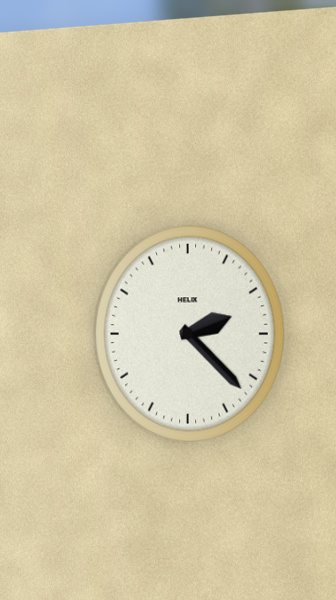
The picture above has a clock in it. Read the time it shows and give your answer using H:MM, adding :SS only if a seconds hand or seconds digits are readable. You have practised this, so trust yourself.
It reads 2:22
